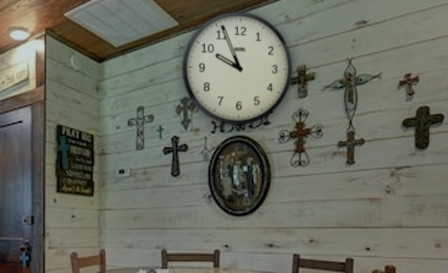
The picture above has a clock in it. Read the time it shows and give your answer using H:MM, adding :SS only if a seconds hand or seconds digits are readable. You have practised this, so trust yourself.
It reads 9:56
